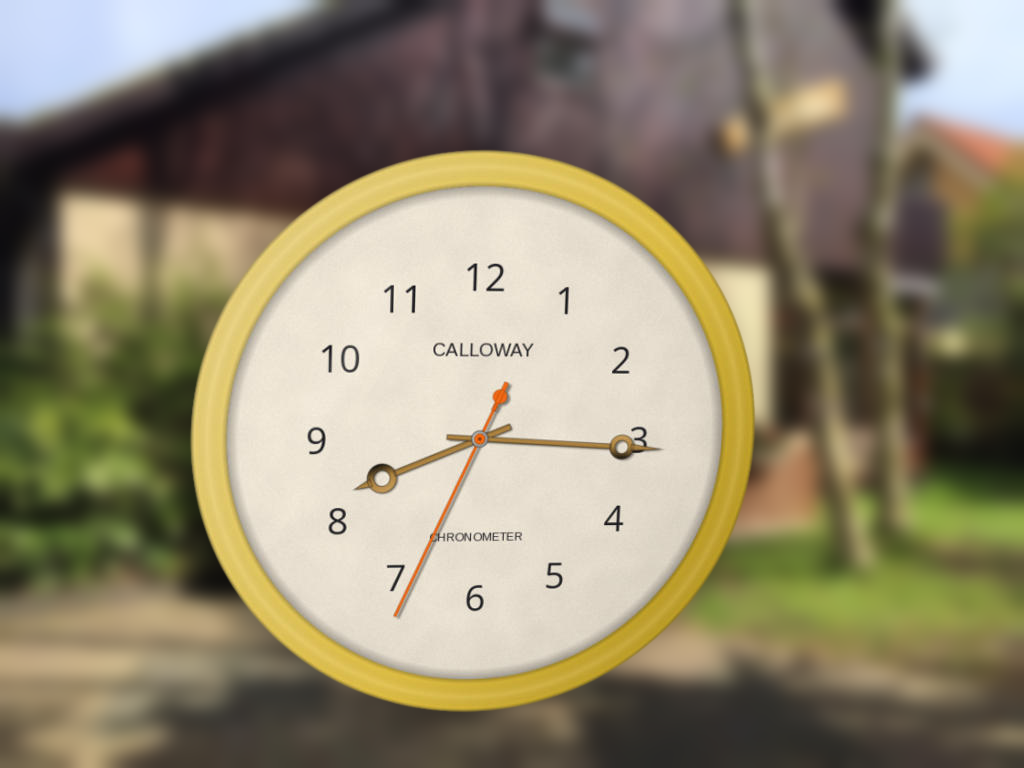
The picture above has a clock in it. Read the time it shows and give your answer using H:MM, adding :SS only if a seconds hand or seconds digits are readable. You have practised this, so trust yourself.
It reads 8:15:34
